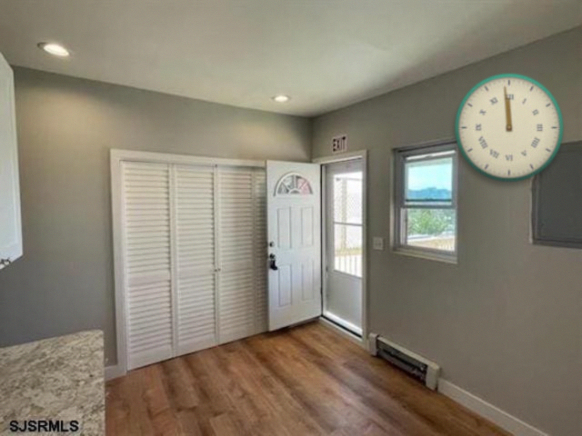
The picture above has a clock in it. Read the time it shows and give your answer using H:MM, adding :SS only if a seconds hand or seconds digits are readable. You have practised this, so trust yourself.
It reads 11:59
